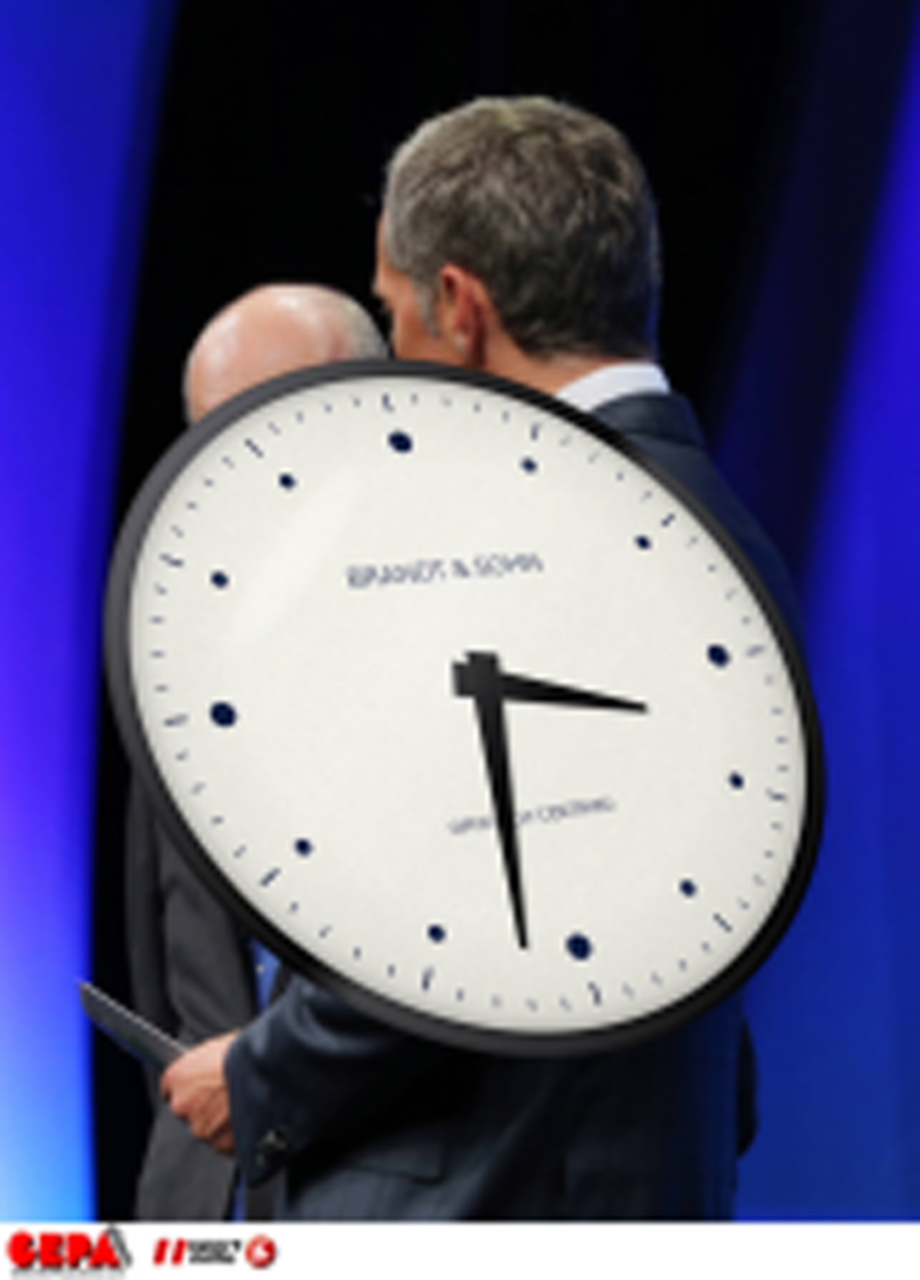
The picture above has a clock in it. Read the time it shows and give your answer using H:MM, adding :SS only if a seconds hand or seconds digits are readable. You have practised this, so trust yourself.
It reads 3:32
